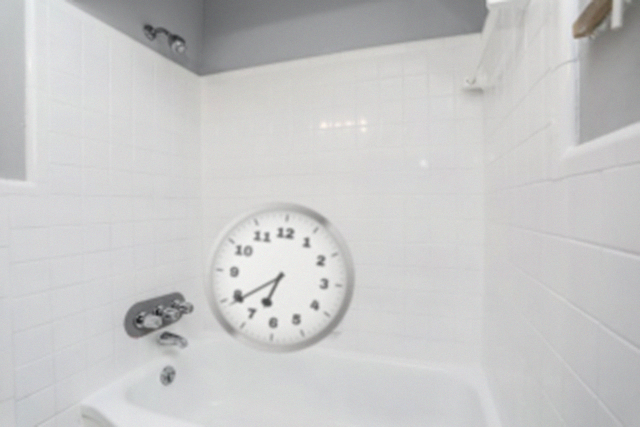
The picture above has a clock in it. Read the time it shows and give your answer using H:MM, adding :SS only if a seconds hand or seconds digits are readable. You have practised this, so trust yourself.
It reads 6:39
